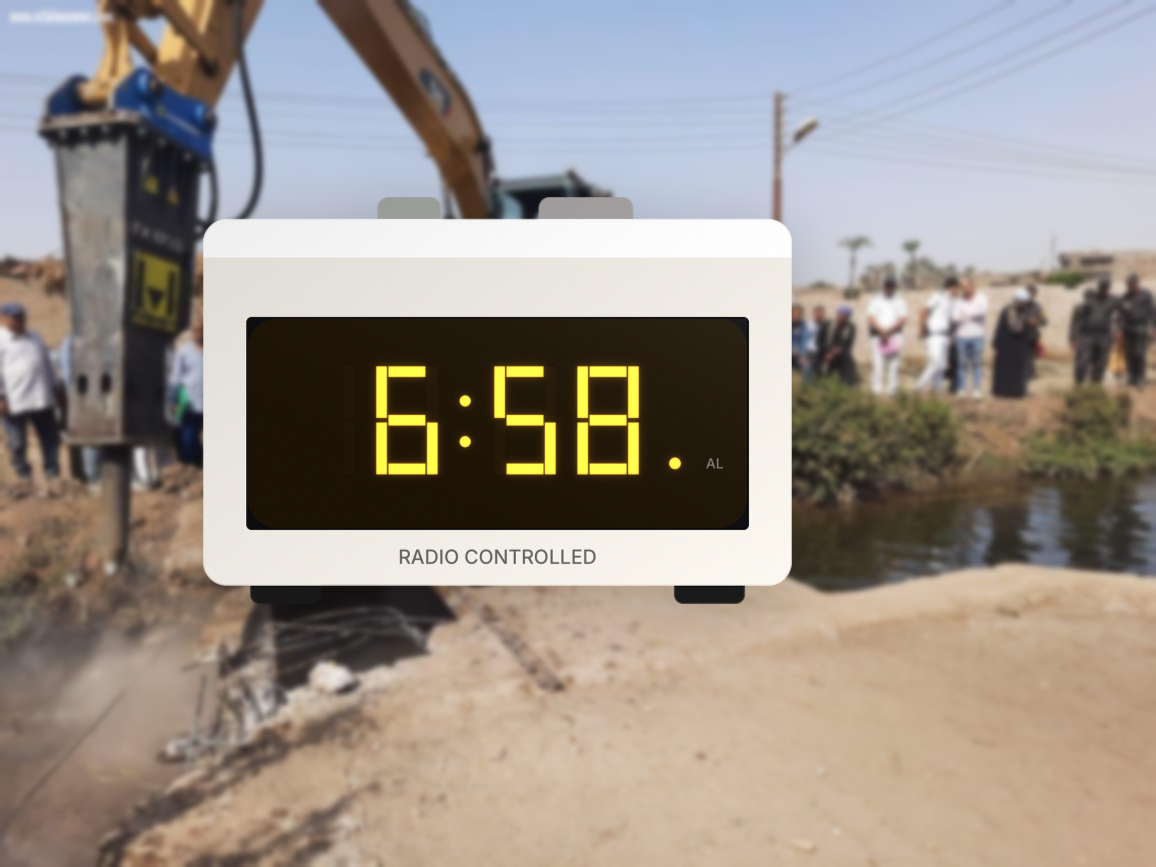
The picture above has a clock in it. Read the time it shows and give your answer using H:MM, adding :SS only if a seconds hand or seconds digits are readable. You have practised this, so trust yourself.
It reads 6:58
